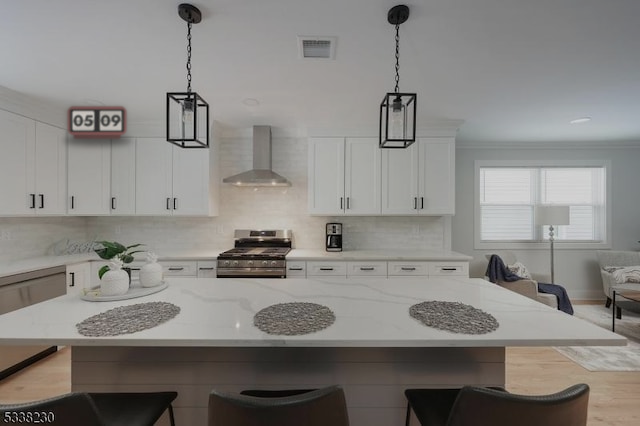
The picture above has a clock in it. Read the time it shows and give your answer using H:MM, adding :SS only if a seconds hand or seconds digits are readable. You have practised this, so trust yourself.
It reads 5:09
